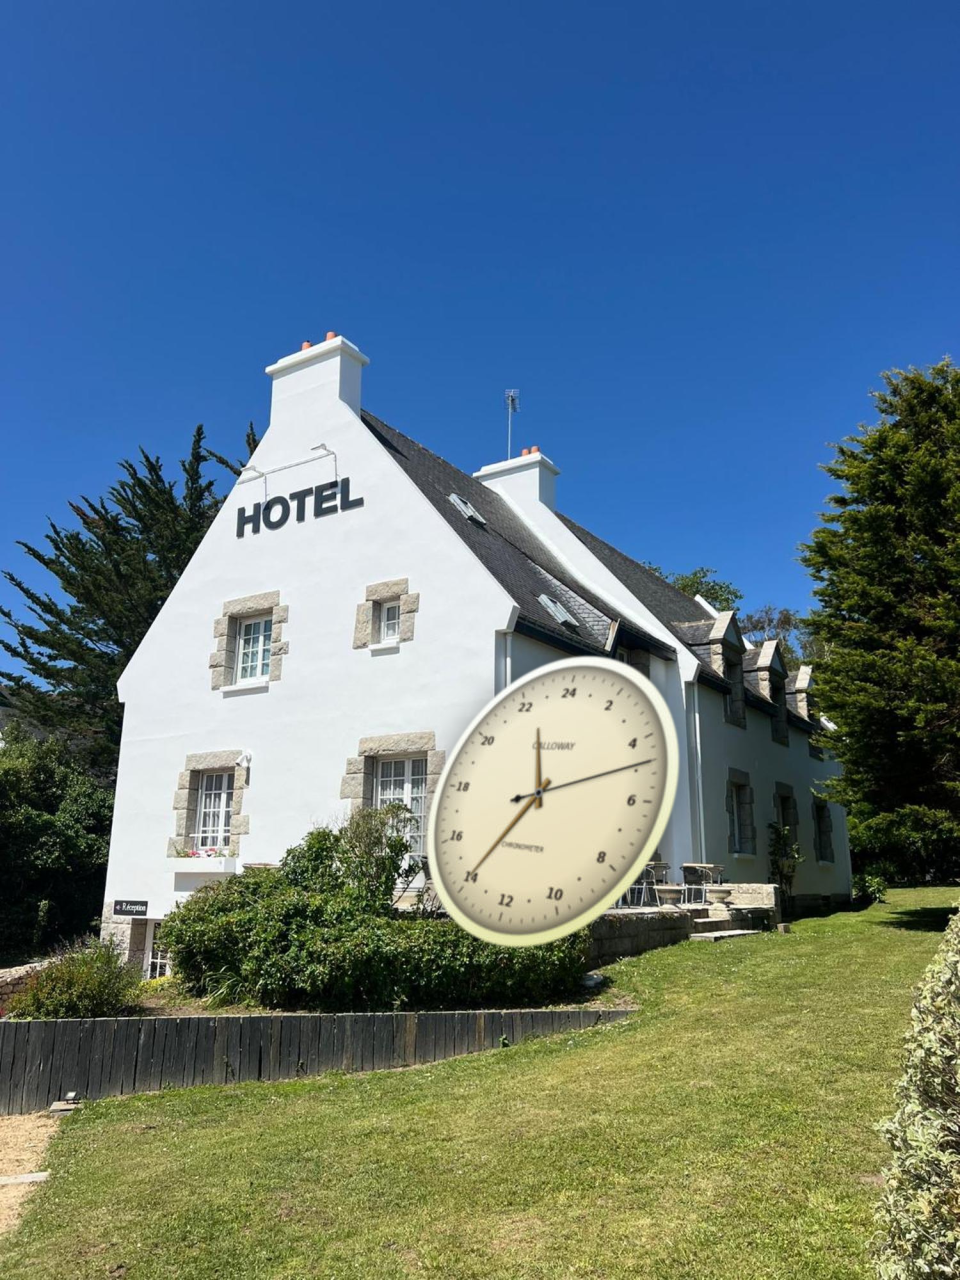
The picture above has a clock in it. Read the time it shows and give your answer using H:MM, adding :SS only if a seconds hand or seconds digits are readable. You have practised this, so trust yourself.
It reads 22:35:12
